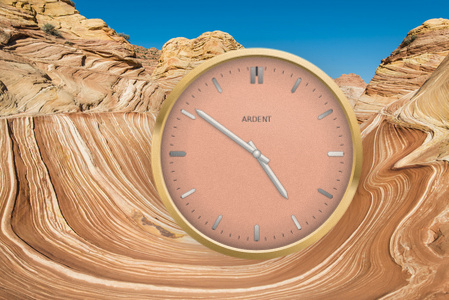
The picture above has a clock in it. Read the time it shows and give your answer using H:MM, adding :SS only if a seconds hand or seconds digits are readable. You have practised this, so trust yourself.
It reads 4:51
